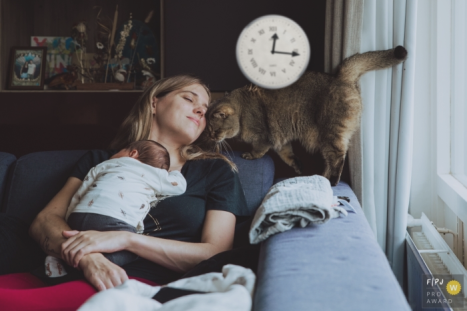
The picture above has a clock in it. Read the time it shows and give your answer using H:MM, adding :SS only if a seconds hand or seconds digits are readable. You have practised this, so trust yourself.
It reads 12:16
